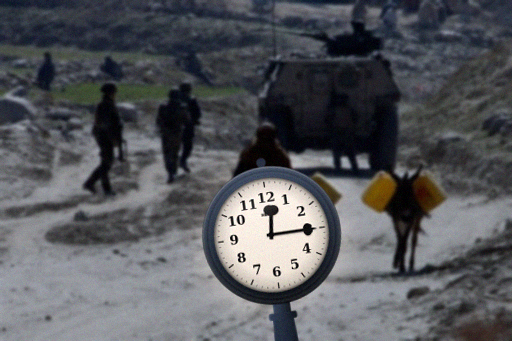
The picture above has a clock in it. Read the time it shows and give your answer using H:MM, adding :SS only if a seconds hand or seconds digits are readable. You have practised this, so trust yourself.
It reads 12:15
